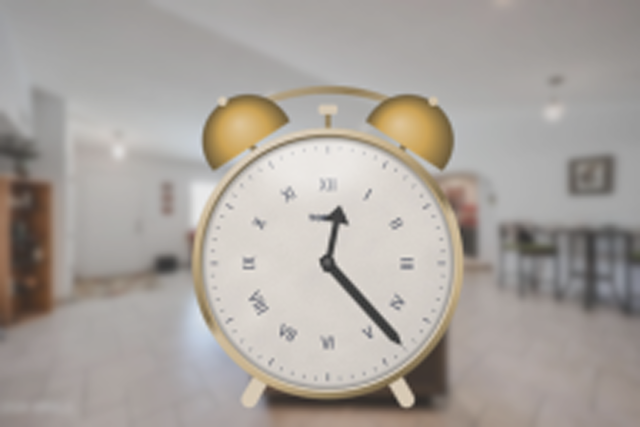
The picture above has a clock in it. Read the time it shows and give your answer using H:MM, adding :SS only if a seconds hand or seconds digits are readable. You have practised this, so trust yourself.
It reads 12:23
